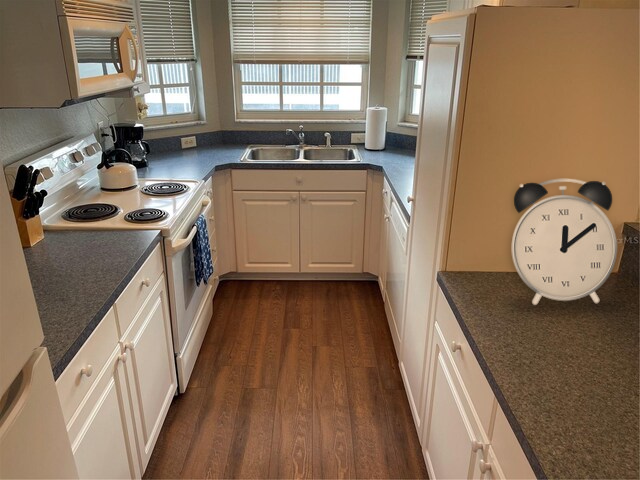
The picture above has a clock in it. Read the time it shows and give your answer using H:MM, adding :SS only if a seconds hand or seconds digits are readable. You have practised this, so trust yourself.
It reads 12:09
